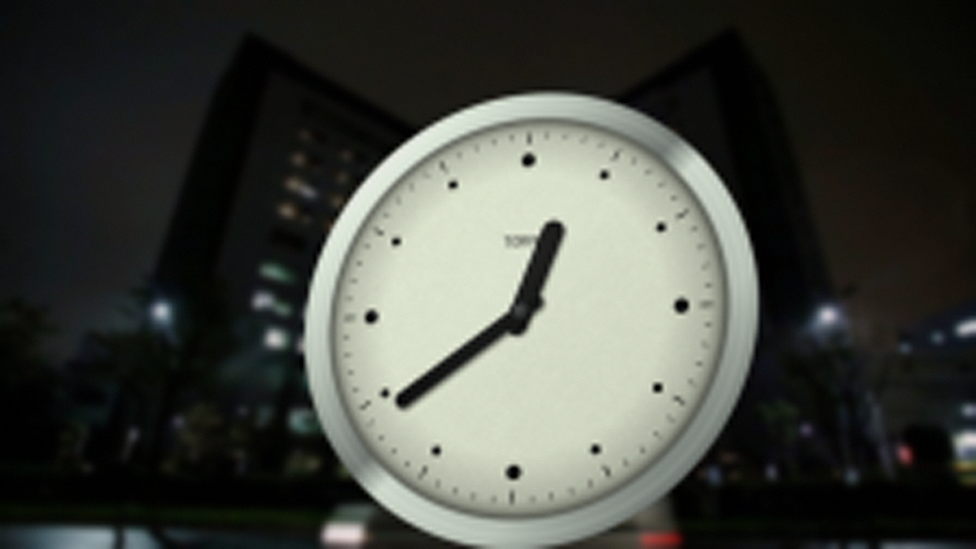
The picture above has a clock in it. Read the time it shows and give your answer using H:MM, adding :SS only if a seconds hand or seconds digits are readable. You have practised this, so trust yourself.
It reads 12:39
